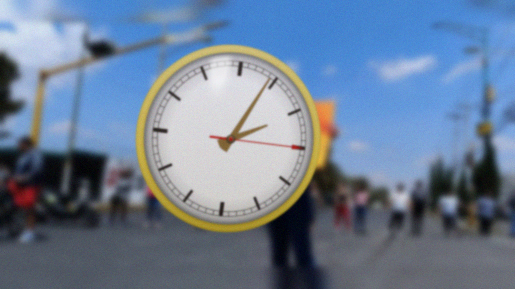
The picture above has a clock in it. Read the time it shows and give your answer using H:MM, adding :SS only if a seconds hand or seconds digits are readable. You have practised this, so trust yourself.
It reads 2:04:15
